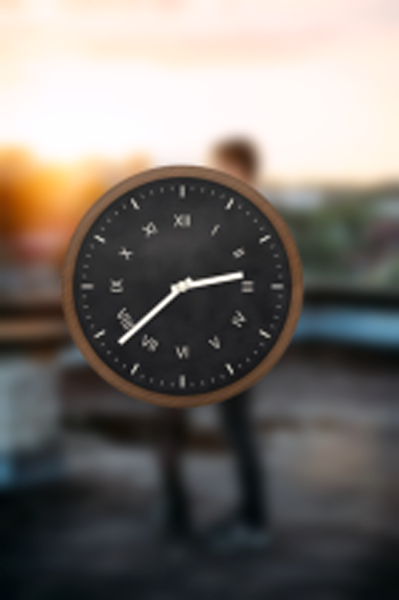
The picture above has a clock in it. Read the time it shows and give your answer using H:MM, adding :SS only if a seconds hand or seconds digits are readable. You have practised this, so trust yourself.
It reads 2:38
